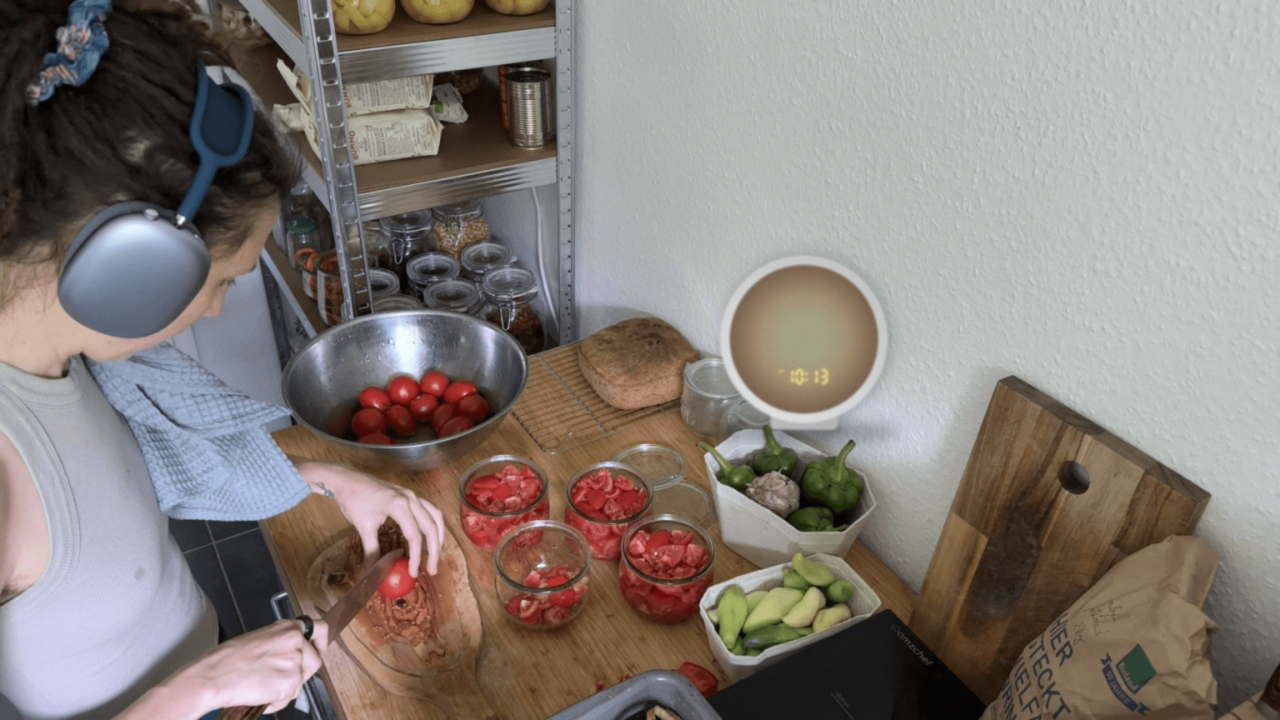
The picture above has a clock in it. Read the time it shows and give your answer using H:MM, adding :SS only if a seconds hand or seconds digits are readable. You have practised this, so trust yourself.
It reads 10:13
